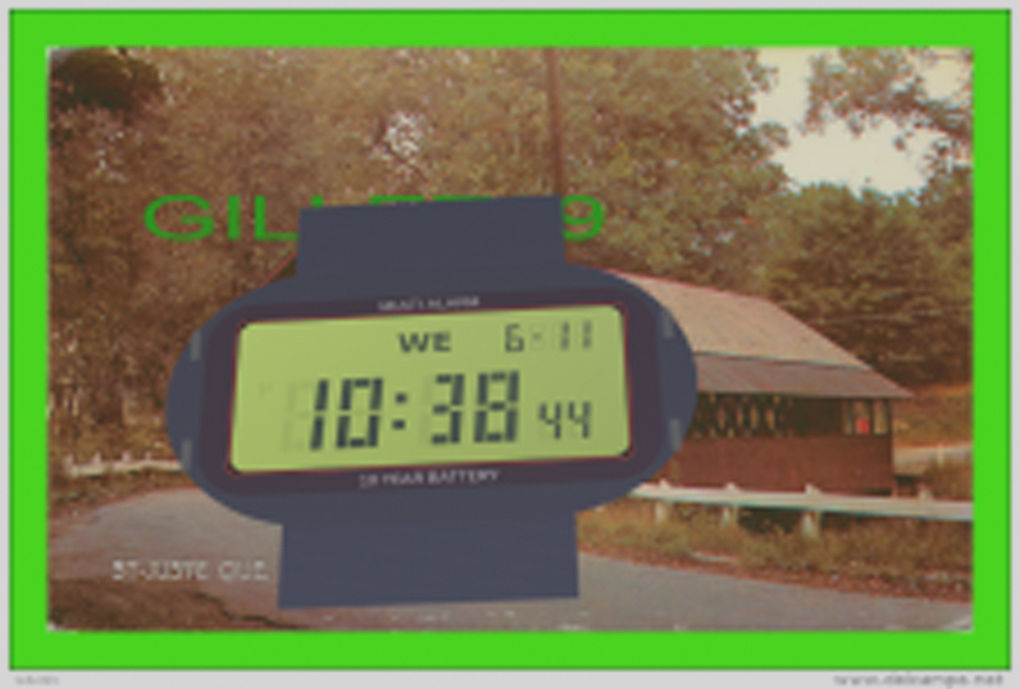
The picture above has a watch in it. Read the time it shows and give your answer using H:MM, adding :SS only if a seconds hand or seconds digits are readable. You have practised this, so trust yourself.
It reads 10:38:44
